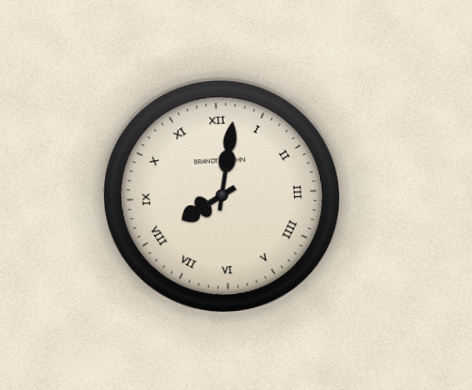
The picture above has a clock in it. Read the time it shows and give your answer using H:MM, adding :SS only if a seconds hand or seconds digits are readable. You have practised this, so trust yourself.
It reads 8:02
